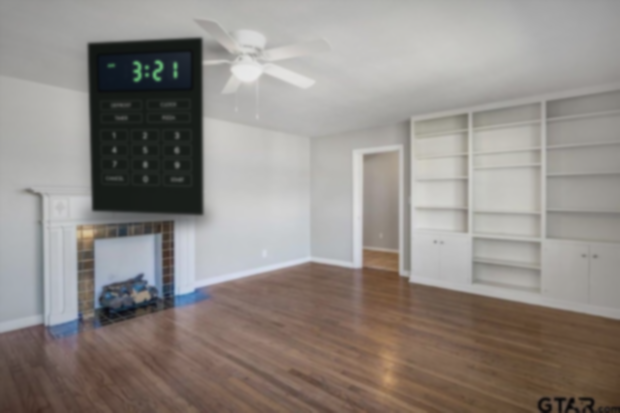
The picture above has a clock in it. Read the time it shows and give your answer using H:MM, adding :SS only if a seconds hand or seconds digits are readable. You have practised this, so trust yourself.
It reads 3:21
